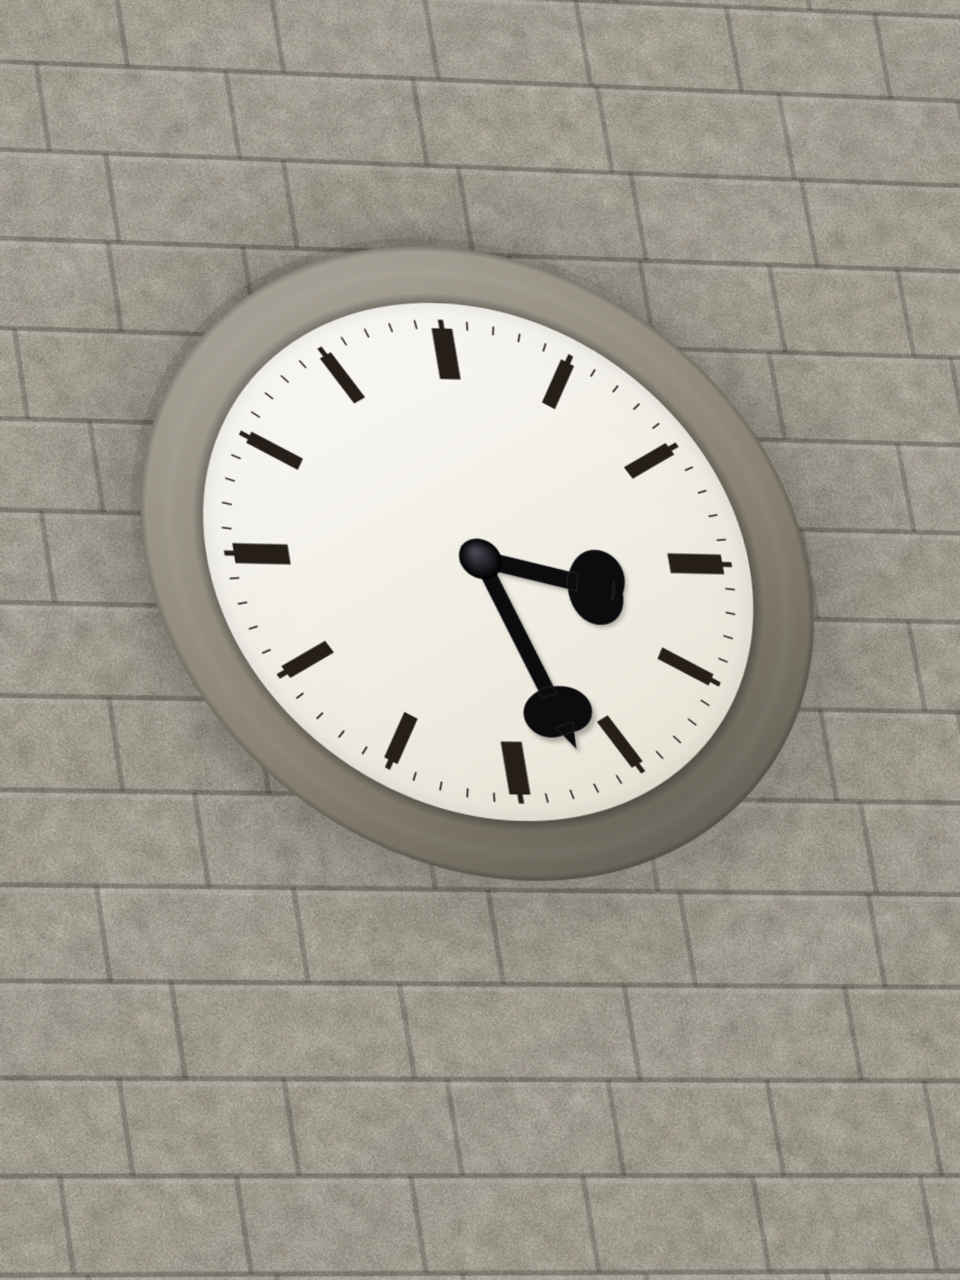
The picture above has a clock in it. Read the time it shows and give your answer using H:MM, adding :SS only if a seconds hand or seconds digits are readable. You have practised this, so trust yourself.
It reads 3:27
